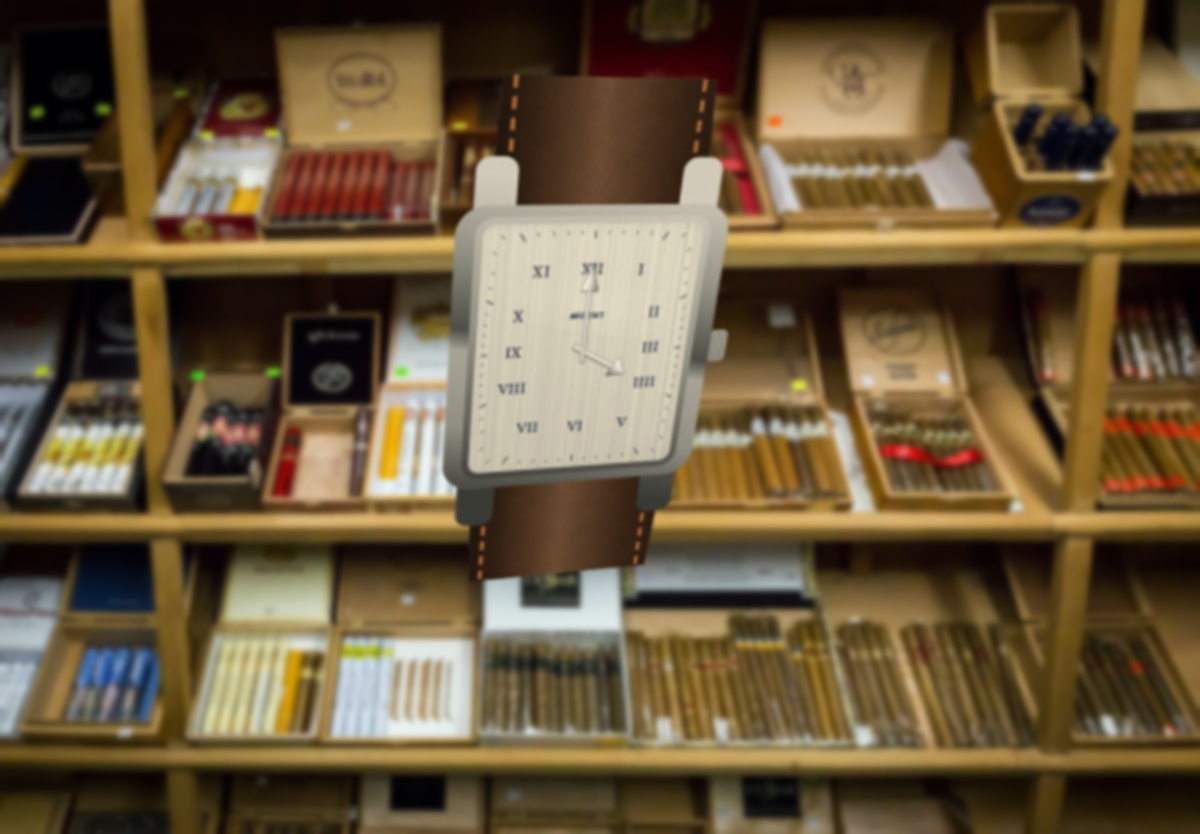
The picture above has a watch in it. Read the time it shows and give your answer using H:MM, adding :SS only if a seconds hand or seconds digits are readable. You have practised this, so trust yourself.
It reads 4:00
